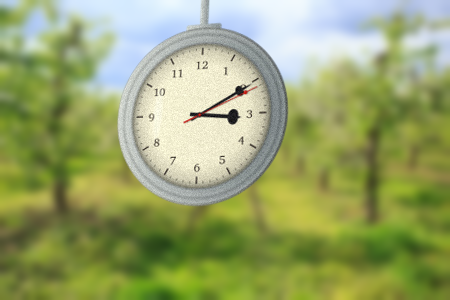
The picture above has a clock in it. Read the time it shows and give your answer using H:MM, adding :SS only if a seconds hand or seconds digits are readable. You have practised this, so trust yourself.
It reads 3:10:11
